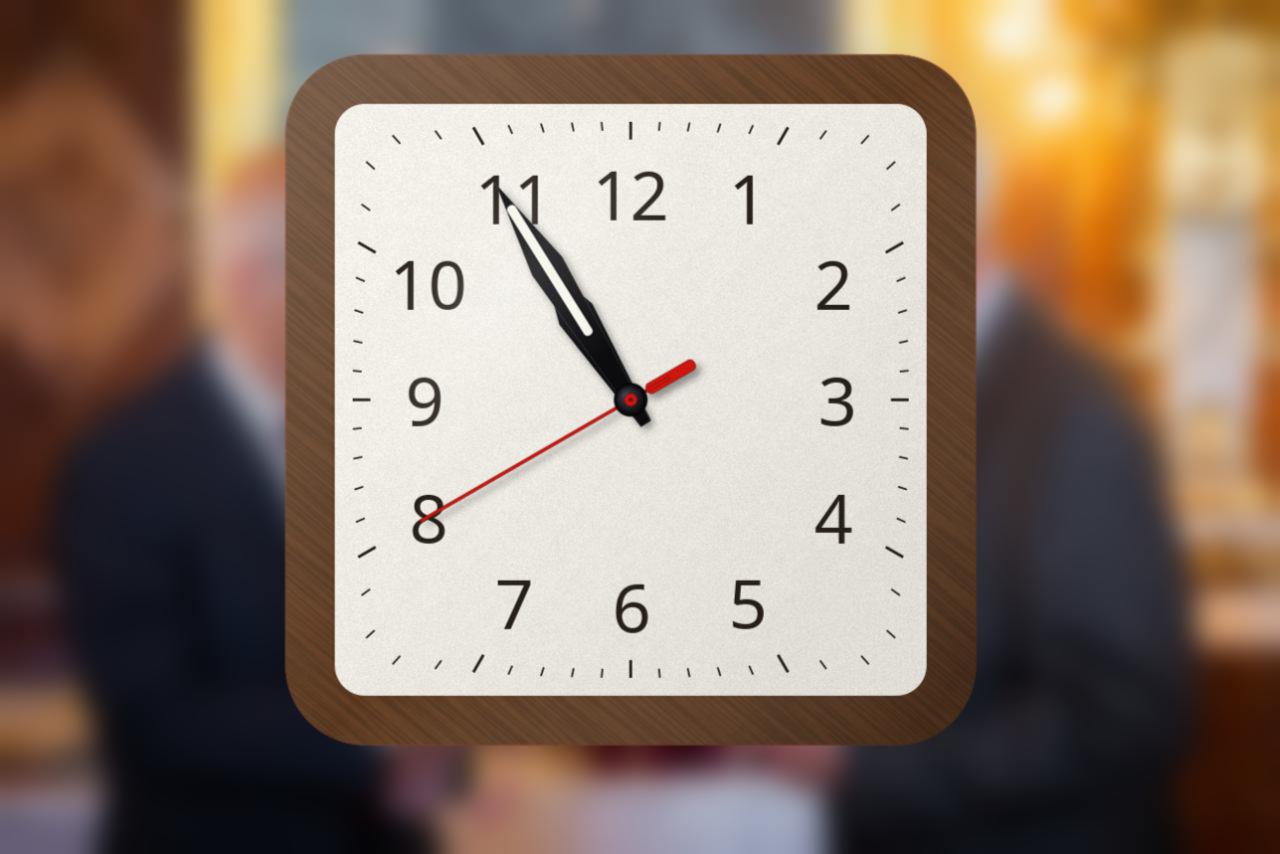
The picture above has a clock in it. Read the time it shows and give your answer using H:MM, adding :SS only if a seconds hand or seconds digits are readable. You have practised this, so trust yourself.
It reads 10:54:40
